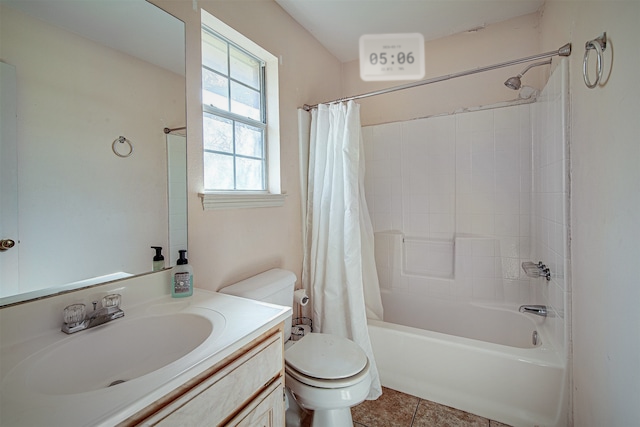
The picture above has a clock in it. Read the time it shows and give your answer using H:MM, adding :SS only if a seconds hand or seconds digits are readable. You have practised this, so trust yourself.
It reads 5:06
